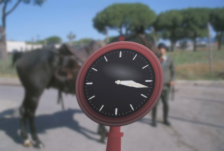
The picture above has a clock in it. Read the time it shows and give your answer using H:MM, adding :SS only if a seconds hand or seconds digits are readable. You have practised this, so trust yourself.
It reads 3:17
